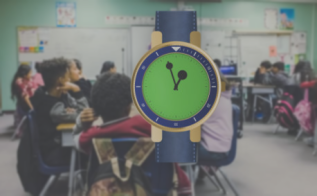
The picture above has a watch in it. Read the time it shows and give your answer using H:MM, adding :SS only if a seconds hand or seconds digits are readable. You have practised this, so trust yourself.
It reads 12:57
